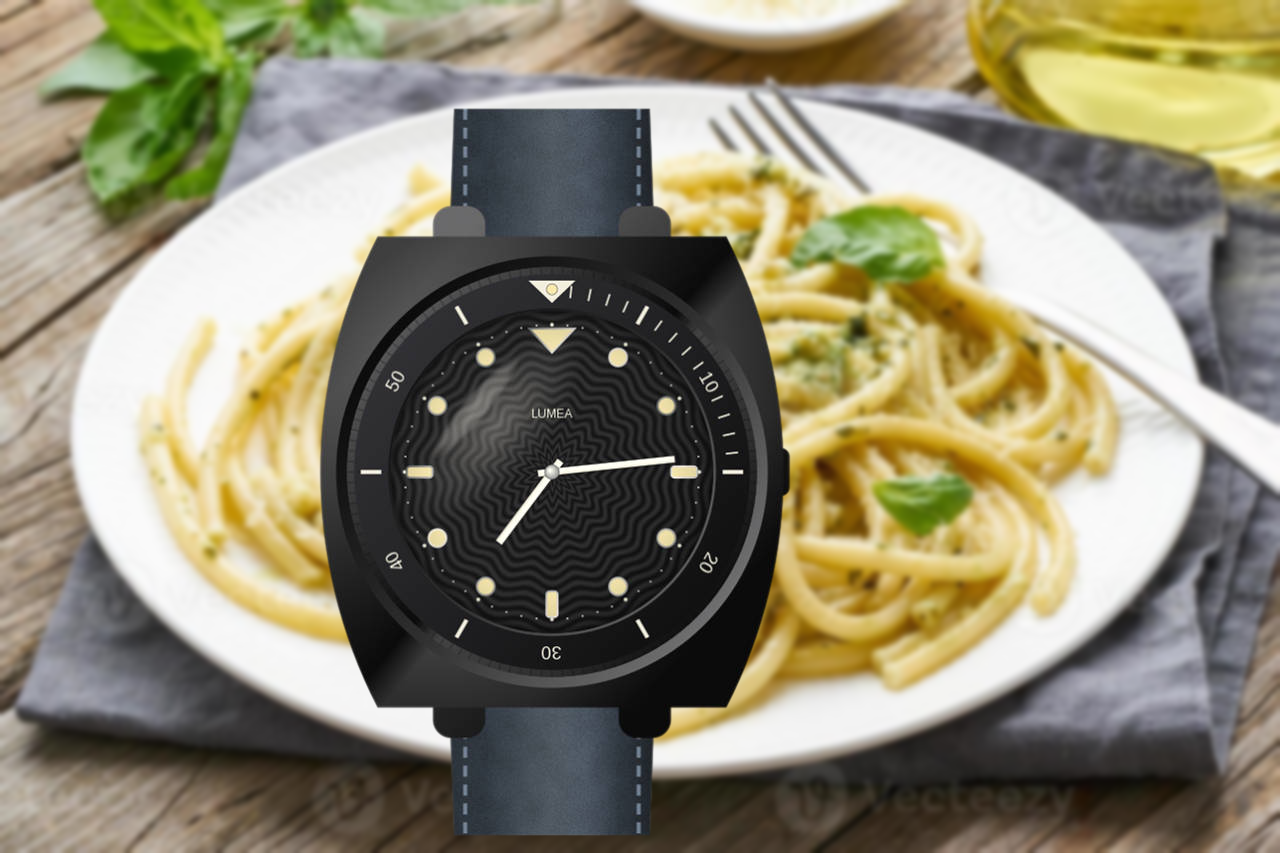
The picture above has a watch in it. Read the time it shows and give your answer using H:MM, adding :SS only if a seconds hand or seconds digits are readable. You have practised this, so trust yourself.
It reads 7:14
